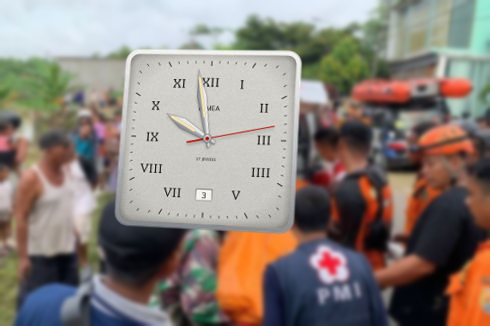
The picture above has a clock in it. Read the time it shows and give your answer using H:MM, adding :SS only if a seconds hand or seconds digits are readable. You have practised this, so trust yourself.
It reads 9:58:13
